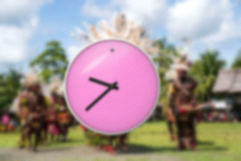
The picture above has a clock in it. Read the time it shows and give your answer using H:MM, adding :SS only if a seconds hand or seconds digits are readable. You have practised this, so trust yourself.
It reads 9:38
